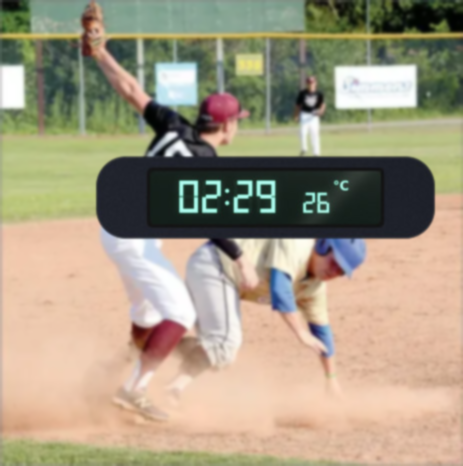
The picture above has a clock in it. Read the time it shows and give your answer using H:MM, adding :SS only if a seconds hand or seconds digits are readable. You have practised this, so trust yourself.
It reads 2:29
